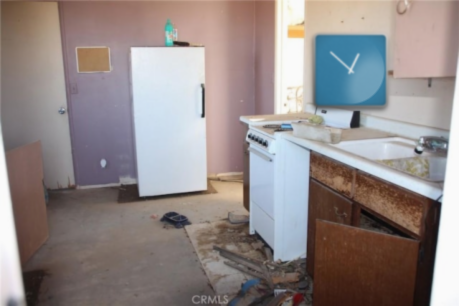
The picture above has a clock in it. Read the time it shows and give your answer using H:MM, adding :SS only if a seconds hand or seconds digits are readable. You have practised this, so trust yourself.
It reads 12:52
